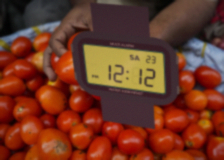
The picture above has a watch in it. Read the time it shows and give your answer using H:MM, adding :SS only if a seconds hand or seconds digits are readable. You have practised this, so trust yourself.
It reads 12:12
